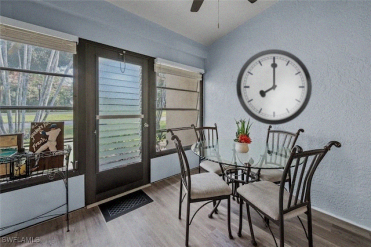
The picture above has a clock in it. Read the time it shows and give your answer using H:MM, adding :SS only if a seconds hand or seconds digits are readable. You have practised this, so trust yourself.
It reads 8:00
